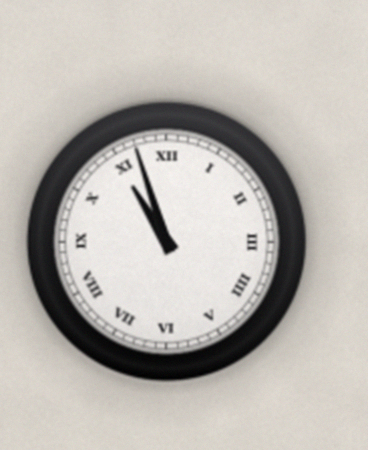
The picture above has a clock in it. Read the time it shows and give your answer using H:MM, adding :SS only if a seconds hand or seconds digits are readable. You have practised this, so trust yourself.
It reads 10:57
